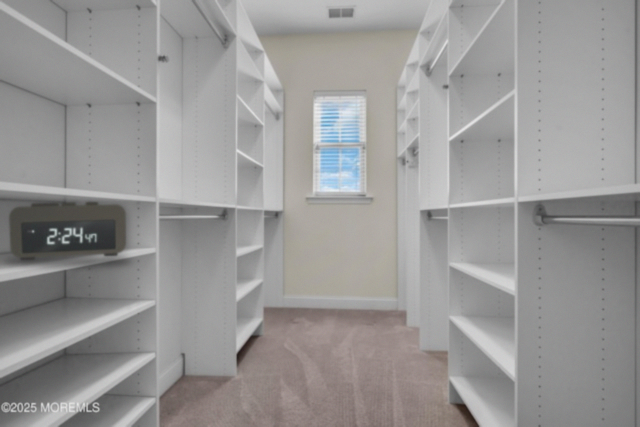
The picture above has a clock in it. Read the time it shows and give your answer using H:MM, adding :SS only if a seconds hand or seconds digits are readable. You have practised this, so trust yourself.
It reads 2:24
